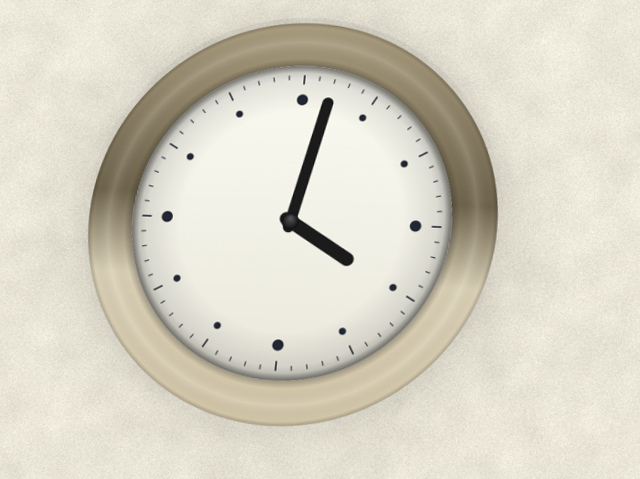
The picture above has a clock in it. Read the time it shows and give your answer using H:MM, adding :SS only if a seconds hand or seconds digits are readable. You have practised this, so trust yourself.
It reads 4:02
